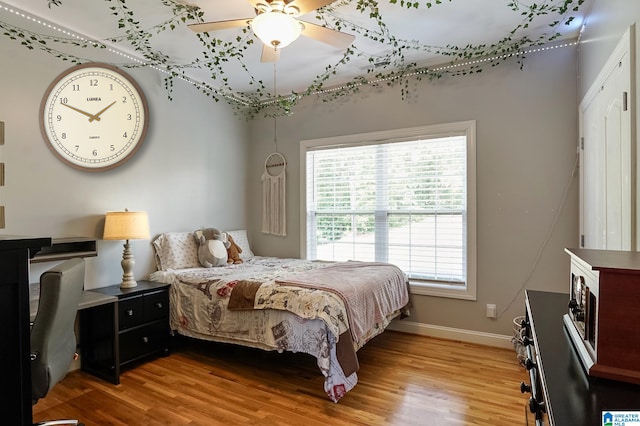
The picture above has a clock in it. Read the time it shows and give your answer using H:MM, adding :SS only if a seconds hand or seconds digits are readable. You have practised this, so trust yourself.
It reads 1:49
